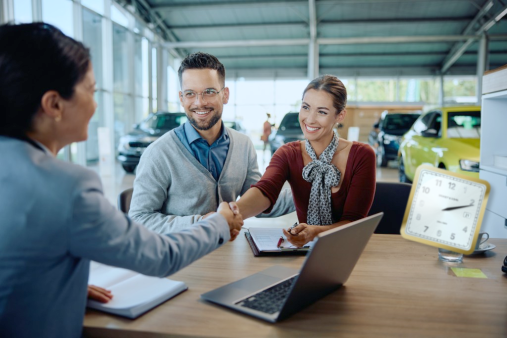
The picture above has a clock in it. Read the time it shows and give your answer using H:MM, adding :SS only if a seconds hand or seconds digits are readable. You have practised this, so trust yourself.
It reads 2:11
